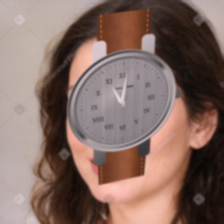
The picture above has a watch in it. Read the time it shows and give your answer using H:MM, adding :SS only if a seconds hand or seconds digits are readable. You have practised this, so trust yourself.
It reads 11:01
